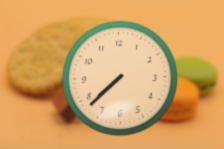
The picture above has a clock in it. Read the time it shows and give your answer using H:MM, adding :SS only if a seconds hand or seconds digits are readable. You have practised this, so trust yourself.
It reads 7:38
